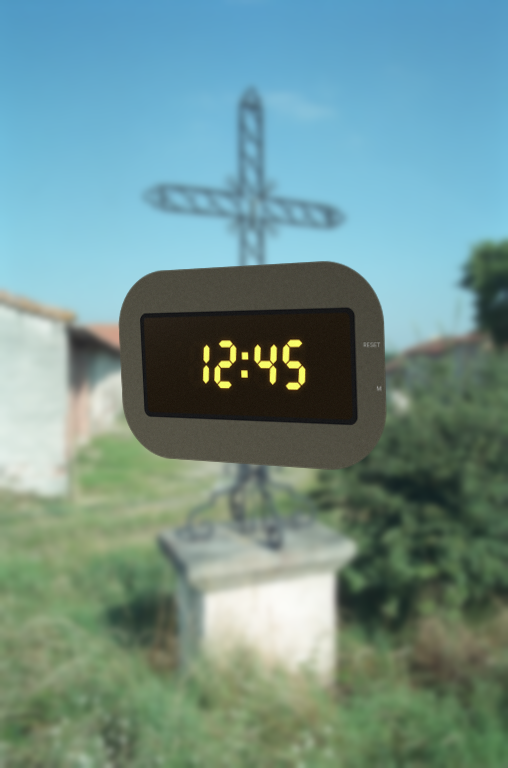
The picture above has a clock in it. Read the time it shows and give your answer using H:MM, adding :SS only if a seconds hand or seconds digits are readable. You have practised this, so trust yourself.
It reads 12:45
